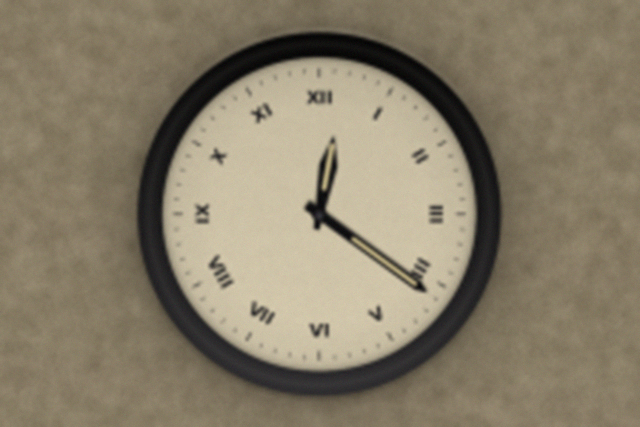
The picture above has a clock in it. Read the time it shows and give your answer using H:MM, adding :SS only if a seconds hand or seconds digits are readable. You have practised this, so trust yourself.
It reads 12:21
